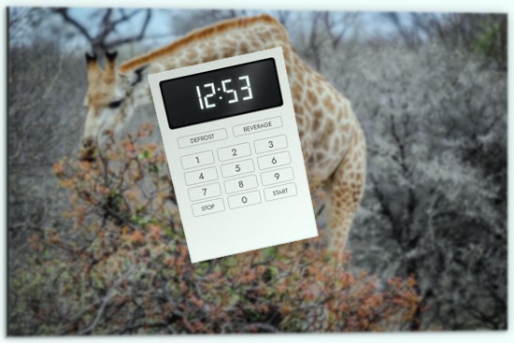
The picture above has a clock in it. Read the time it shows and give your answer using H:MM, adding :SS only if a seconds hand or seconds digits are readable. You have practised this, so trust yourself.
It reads 12:53
